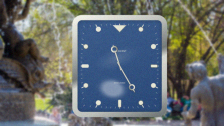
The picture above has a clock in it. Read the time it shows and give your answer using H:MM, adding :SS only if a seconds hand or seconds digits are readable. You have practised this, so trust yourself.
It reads 11:25
